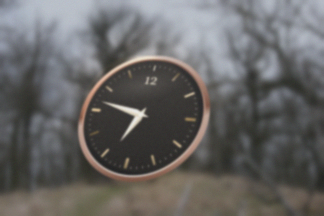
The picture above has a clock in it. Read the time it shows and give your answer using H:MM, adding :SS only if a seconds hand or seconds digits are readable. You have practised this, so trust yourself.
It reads 6:47
